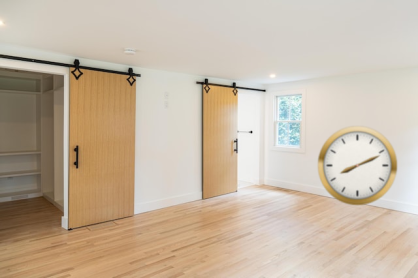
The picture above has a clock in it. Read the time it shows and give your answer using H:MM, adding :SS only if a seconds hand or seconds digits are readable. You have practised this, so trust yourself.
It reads 8:11
